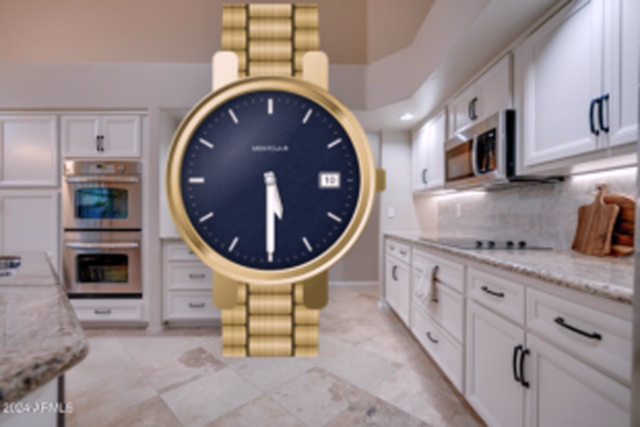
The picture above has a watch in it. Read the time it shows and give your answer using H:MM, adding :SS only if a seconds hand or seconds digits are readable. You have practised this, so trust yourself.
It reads 5:30
